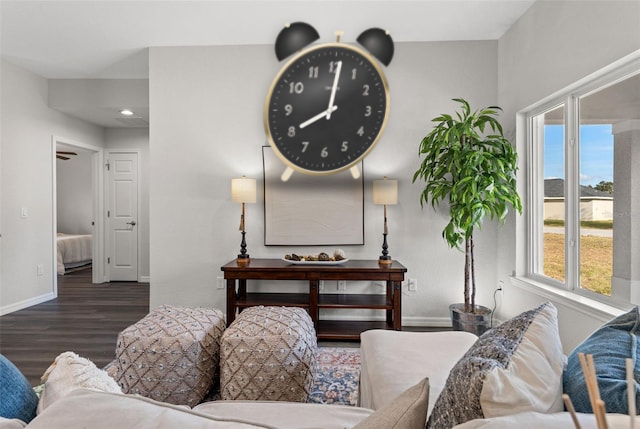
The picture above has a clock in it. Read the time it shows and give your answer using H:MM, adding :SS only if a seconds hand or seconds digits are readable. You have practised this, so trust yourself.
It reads 8:01
